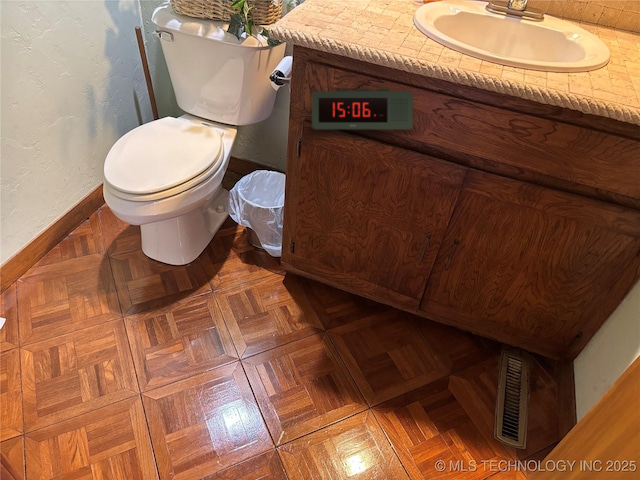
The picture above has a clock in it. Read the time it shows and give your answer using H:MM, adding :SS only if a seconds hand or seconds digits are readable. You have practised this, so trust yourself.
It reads 15:06
